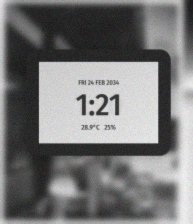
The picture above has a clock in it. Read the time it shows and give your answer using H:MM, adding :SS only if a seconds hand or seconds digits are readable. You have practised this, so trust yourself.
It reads 1:21
